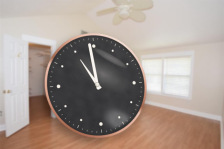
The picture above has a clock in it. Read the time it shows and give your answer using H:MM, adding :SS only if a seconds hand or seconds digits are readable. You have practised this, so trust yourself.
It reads 10:59
